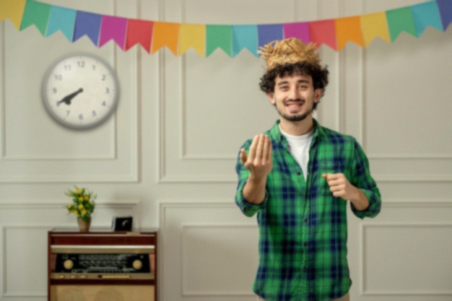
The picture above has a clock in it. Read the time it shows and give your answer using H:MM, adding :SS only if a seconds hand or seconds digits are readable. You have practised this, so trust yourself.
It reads 7:40
